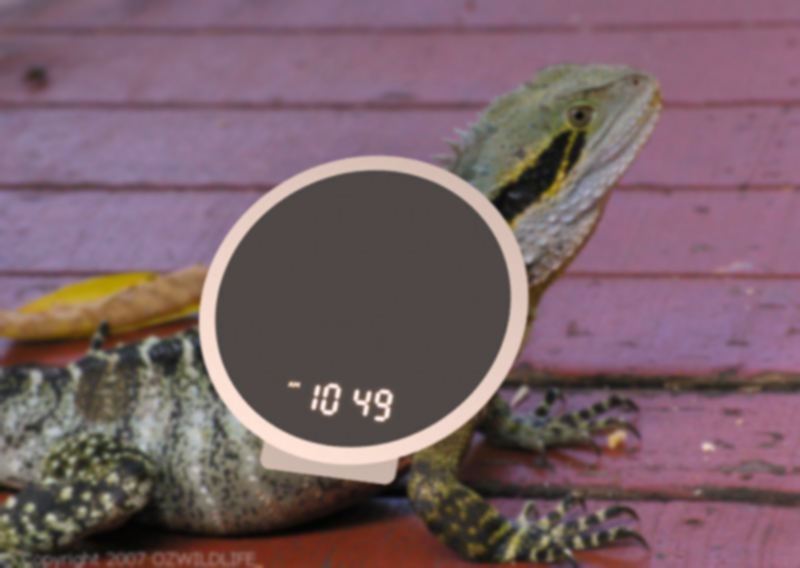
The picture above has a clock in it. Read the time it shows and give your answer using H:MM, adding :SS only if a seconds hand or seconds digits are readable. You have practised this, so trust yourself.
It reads 10:49
